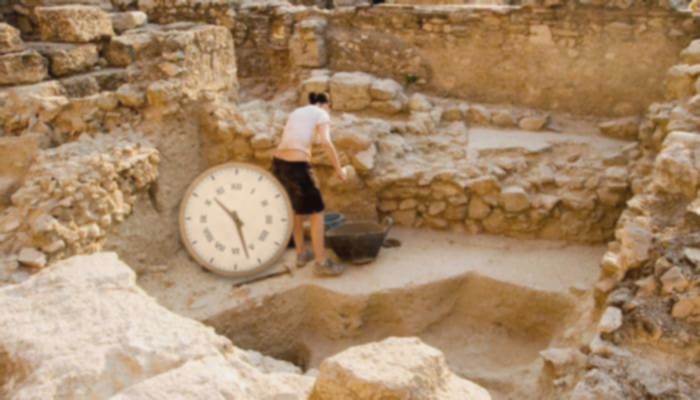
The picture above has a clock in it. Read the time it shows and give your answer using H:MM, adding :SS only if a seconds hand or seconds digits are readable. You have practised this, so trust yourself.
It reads 10:27
